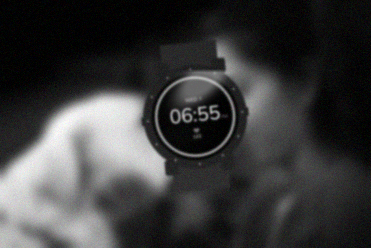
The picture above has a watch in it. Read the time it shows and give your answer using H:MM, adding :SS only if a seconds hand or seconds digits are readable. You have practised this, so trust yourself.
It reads 6:55
